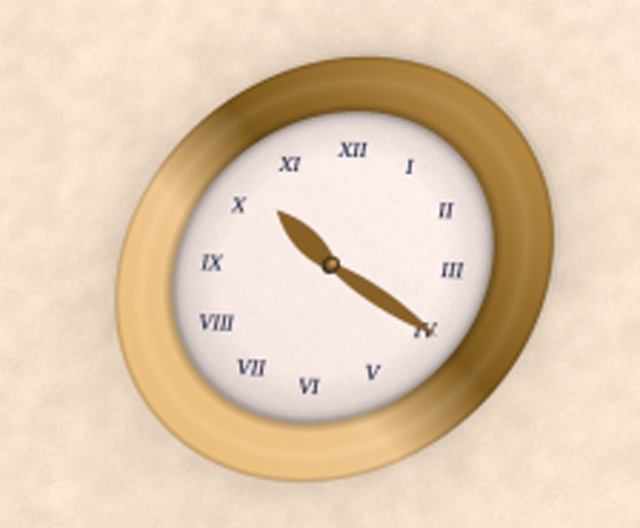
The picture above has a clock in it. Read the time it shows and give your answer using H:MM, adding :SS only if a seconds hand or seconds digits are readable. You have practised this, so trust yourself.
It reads 10:20
